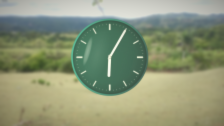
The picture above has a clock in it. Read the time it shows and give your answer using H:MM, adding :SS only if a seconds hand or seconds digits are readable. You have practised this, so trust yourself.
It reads 6:05
